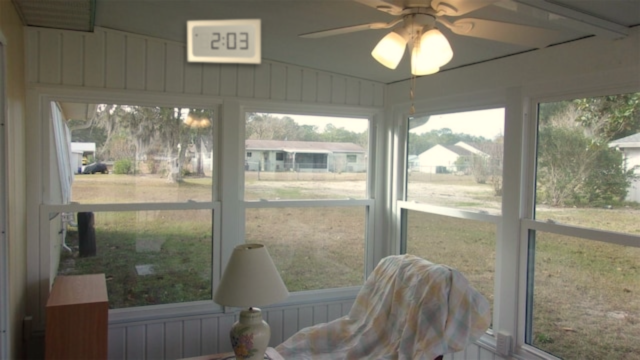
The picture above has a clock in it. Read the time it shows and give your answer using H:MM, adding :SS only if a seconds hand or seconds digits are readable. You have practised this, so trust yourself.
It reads 2:03
